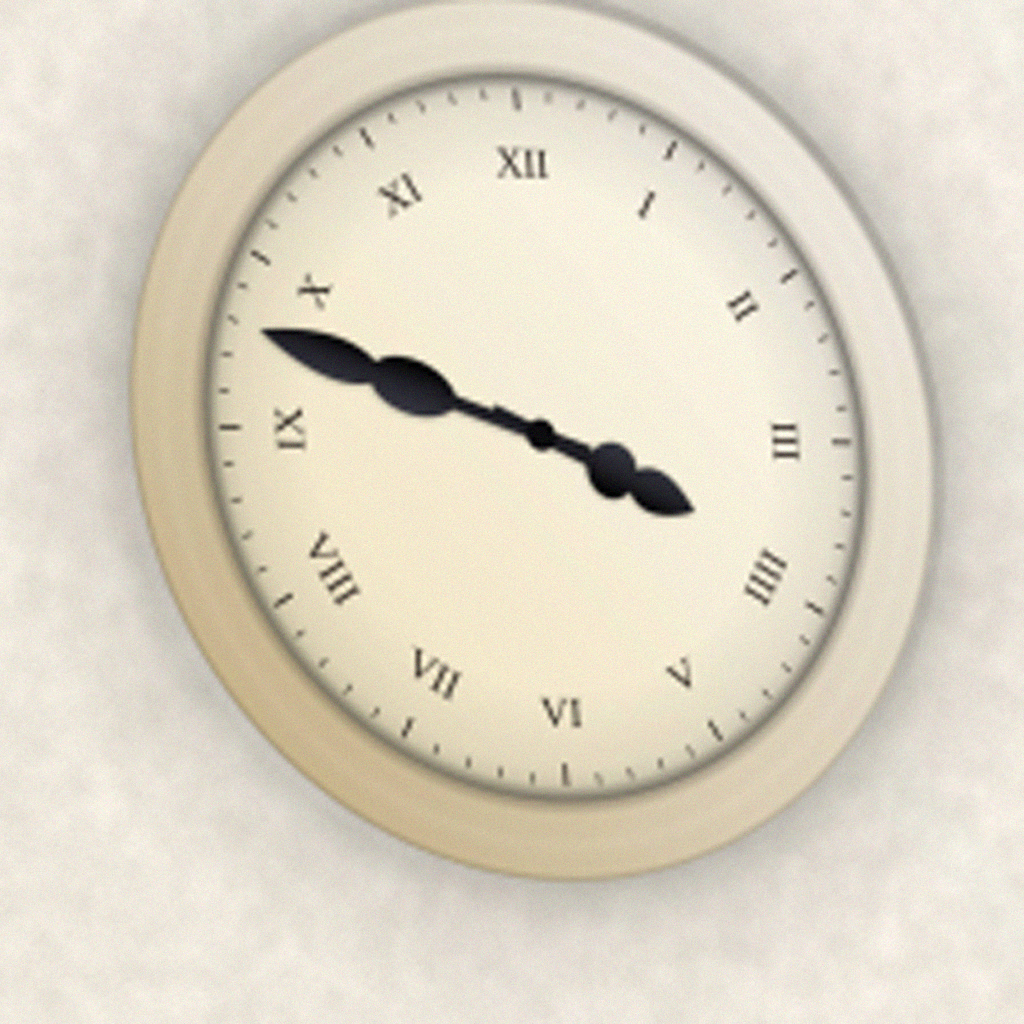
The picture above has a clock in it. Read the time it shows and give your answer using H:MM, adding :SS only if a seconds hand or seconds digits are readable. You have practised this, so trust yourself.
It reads 3:48
